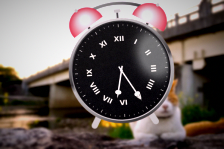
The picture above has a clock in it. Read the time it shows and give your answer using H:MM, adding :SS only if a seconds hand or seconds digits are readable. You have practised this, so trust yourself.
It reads 6:25
